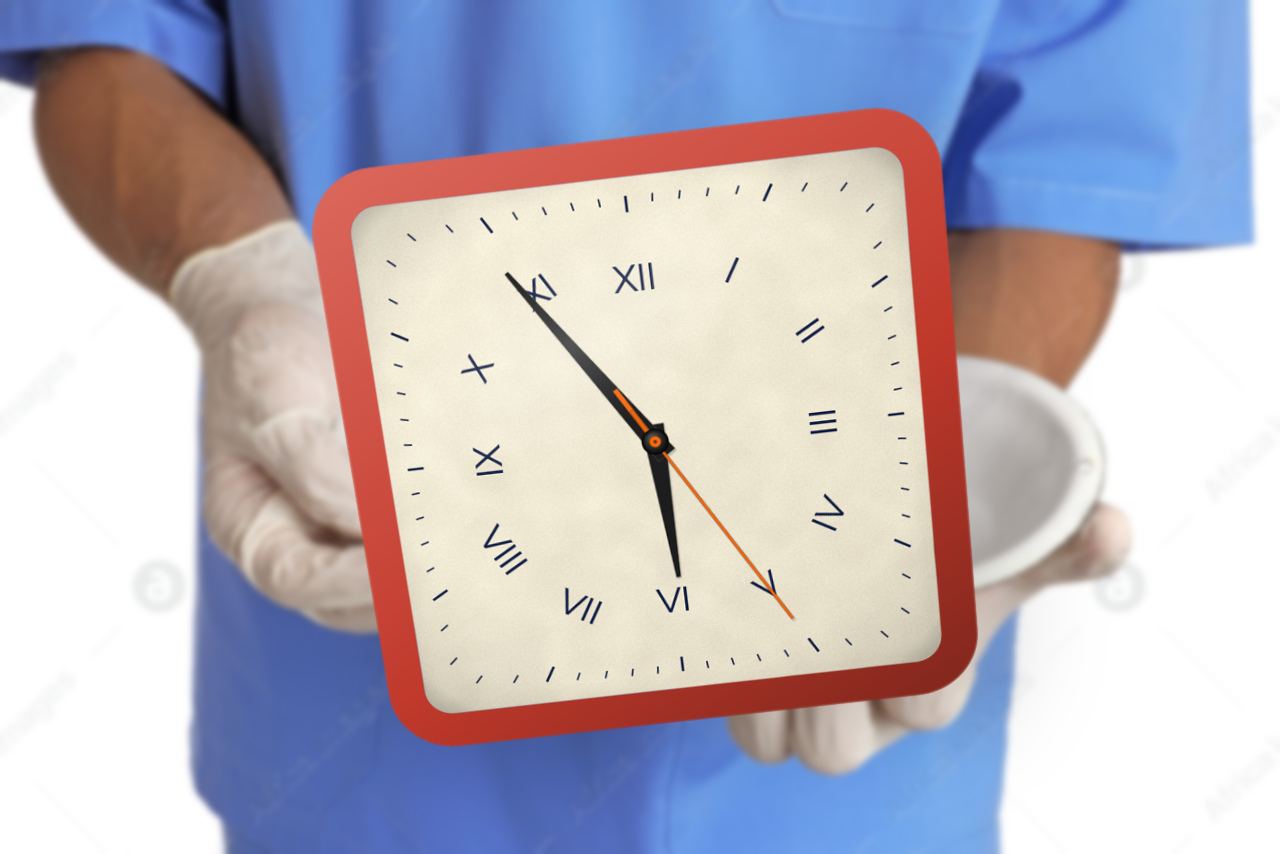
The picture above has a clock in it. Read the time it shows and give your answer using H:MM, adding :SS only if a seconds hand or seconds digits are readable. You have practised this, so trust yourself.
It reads 5:54:25
